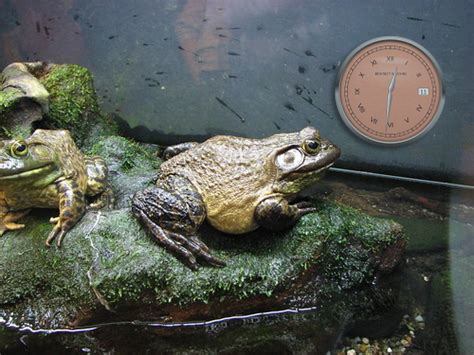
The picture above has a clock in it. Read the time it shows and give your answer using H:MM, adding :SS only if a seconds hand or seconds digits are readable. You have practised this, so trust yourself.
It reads 12:31
